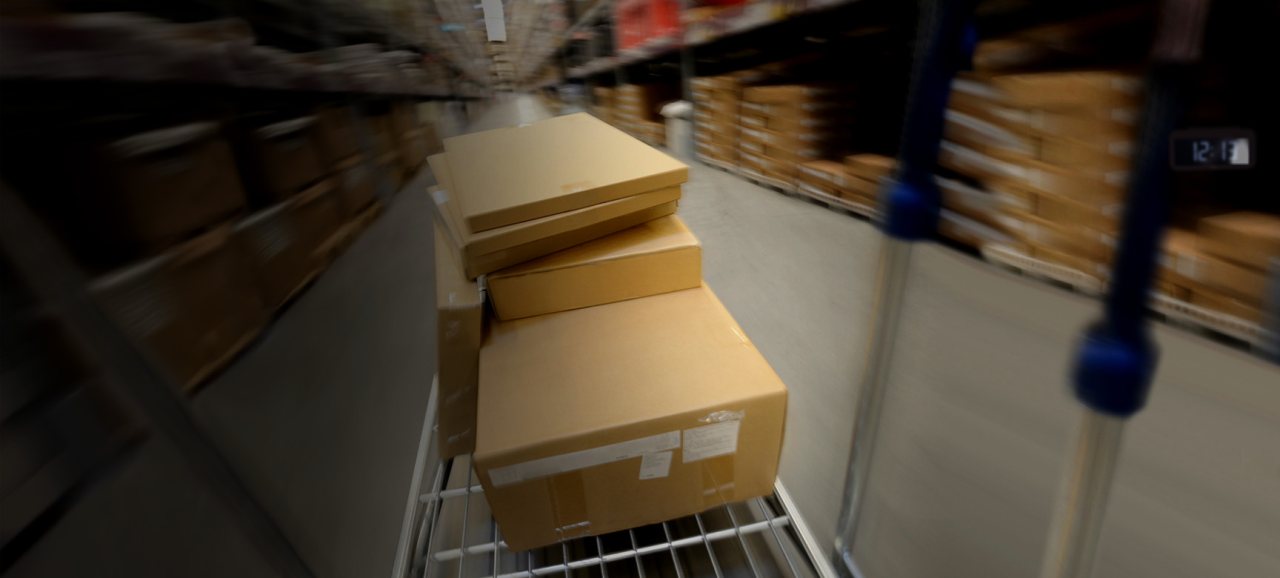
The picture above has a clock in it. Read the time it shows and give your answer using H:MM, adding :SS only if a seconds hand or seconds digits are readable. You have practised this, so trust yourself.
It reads 12:13
